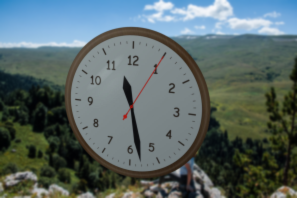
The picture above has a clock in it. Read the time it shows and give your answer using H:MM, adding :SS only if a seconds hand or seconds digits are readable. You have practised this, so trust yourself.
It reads 11:28:05
